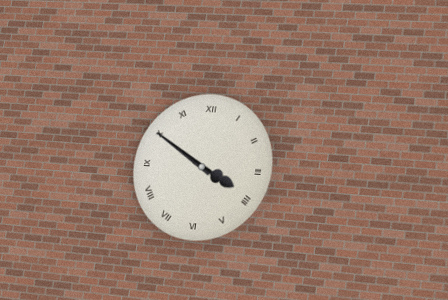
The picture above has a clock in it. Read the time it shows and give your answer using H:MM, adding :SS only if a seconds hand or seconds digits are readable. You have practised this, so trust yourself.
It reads 3:50
